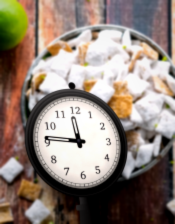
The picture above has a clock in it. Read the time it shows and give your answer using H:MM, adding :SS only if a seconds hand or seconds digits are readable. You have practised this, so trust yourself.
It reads 11:46
